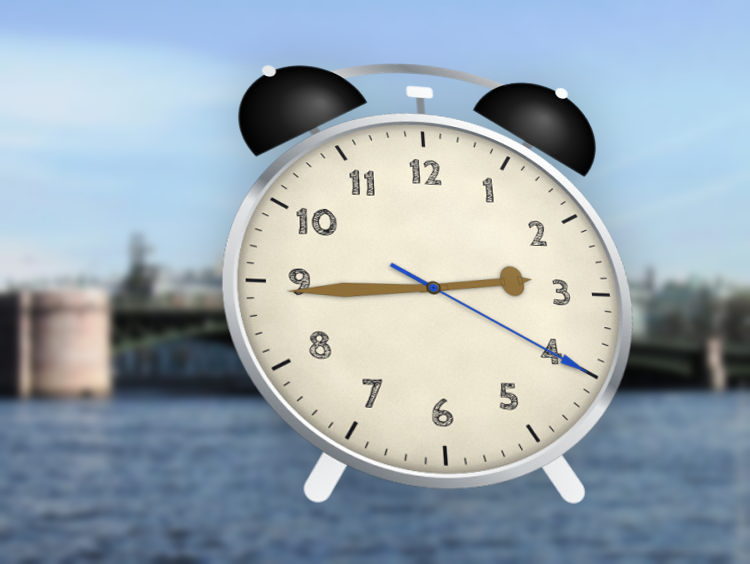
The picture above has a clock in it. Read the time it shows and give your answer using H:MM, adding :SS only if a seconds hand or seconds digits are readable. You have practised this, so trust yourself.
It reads 2:44:20
